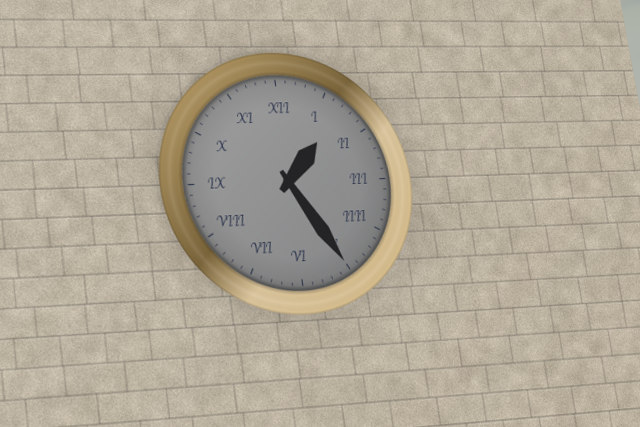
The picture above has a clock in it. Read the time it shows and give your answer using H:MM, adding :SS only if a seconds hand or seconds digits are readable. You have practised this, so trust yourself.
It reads 1:25
